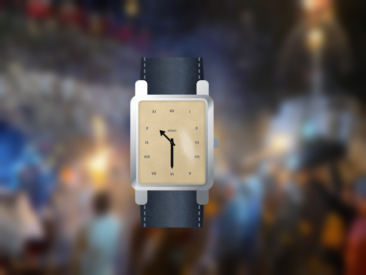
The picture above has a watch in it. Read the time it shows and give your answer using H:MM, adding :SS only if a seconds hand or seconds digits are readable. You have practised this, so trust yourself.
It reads 10:30
